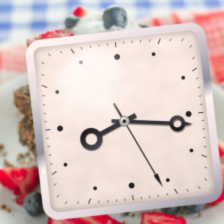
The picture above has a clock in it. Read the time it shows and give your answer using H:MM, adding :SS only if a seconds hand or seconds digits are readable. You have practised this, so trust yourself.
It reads 8:16:26
